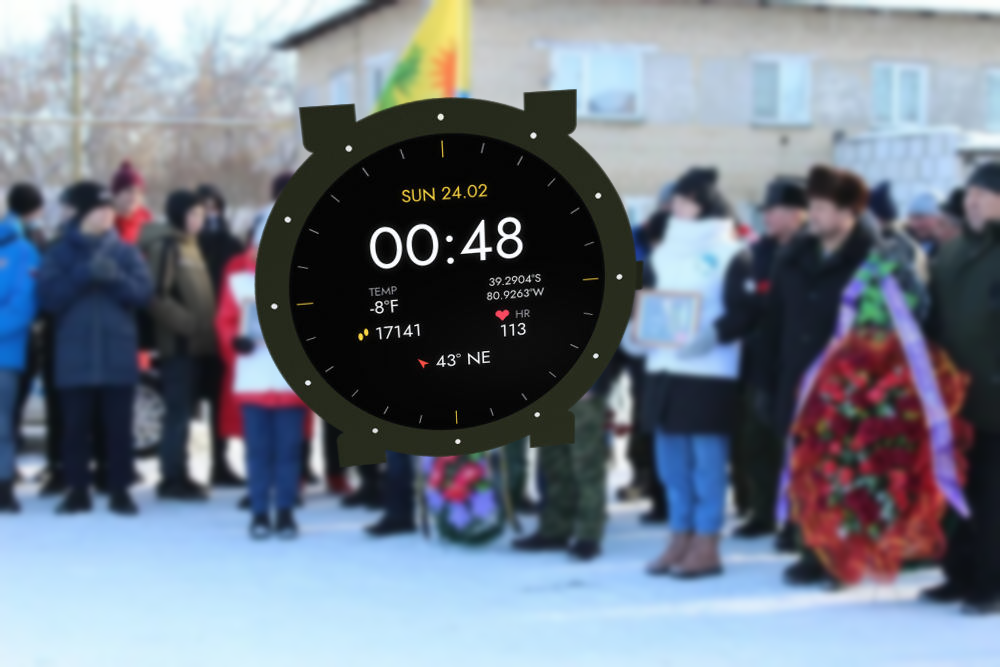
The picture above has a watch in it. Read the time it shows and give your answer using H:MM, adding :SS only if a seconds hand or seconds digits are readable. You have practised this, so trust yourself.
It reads 0:48
